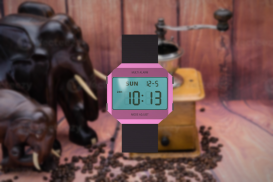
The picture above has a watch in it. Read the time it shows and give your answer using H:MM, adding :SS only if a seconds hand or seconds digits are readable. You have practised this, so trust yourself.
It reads 10:13
